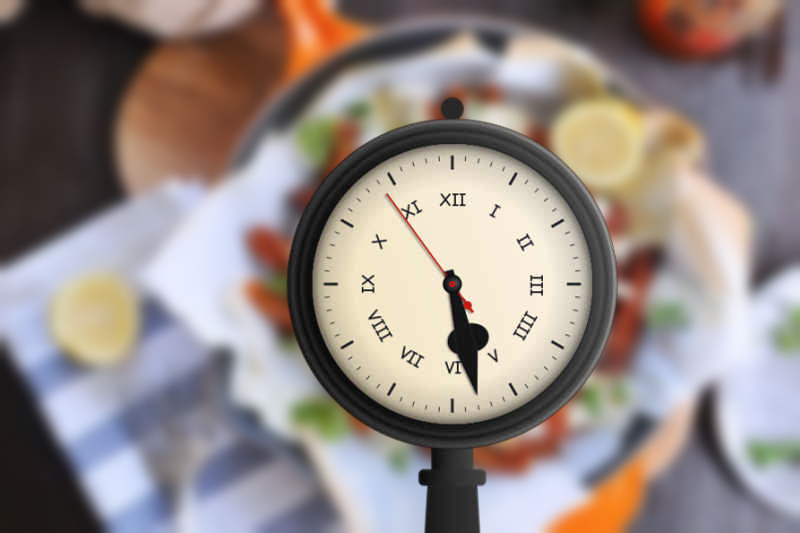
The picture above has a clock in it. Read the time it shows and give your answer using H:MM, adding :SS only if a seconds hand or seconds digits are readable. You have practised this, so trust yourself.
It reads 5:27:54
